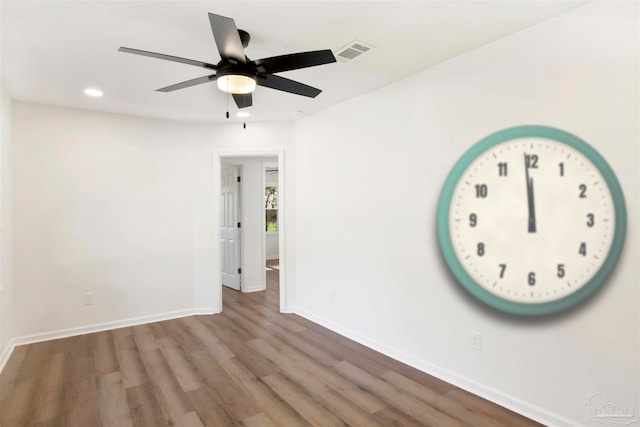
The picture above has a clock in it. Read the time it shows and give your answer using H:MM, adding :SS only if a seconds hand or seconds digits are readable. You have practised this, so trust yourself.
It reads 11:59
